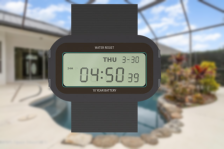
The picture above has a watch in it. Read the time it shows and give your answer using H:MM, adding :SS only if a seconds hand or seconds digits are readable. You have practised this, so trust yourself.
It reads 4:50:39
